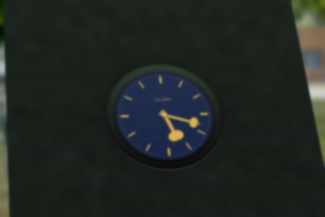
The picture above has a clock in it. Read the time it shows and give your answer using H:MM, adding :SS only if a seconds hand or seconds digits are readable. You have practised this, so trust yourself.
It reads 5:18
